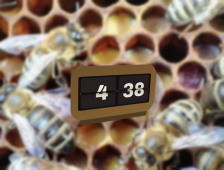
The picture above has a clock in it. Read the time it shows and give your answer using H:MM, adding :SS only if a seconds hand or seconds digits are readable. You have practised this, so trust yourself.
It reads 4:38
